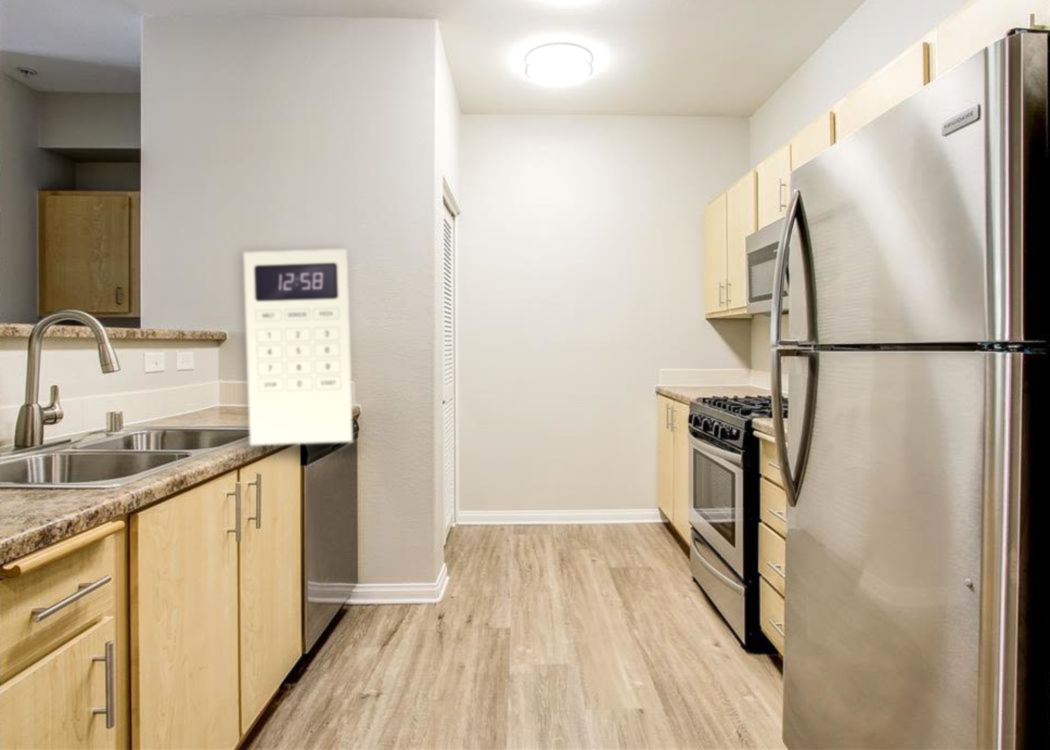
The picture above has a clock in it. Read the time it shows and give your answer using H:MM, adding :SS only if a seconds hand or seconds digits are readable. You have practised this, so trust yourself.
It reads 12:58
